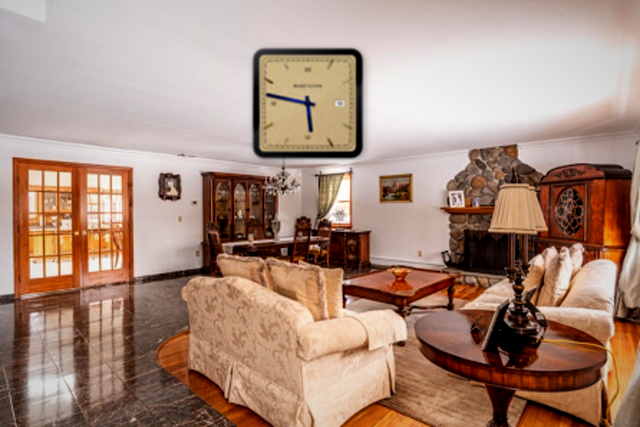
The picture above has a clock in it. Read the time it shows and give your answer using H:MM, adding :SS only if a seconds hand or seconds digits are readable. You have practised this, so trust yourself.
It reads 5:47
